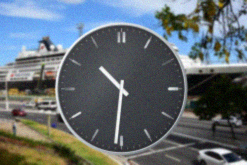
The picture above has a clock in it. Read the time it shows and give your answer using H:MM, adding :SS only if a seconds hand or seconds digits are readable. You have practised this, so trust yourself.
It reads 10:31
